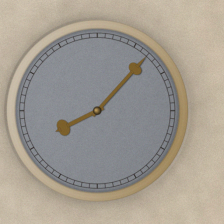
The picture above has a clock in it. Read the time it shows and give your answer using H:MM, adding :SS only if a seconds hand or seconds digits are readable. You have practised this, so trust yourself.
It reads 8:07
